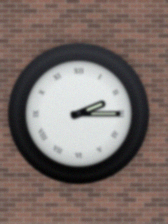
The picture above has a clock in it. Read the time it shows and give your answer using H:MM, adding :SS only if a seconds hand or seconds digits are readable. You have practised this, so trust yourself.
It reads 2:15
